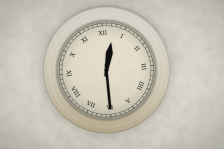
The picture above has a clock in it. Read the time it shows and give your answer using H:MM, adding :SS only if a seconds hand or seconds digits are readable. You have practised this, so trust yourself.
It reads 12:30
